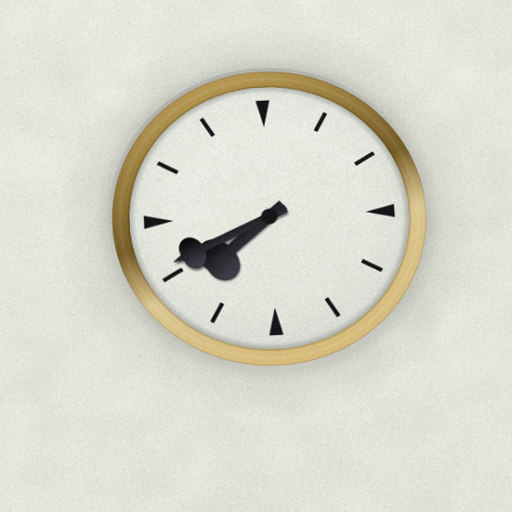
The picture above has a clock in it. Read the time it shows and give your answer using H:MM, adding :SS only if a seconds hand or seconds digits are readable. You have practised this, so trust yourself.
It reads 7:41
